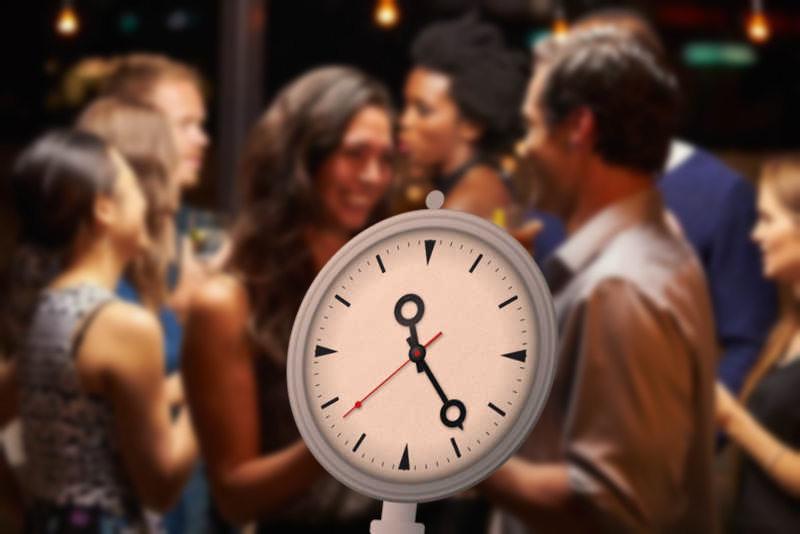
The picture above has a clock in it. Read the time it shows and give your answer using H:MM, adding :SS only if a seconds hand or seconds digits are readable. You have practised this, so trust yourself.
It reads 11:23:38
